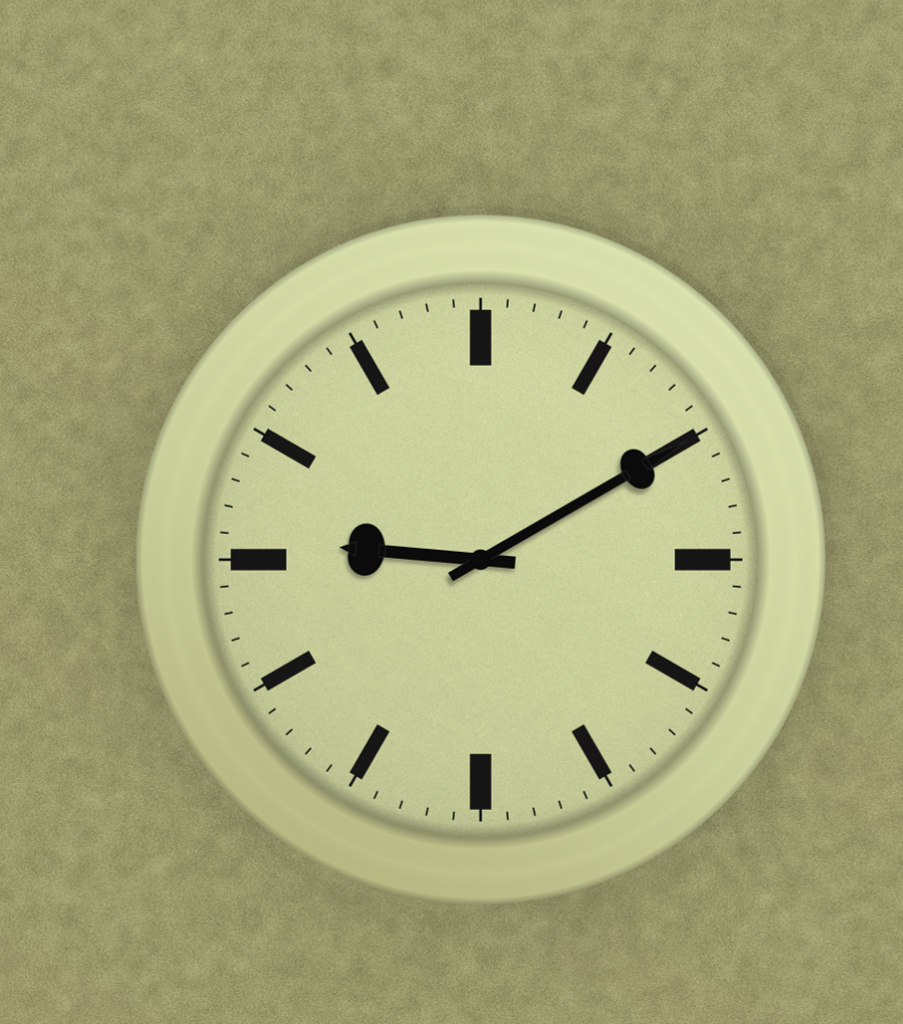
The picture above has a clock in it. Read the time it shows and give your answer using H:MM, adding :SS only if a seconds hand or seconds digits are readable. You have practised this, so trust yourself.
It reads 9:10
